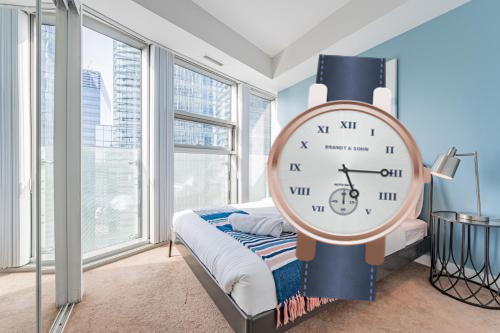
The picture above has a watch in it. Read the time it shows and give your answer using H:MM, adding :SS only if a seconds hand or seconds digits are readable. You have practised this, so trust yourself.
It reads 5:15
